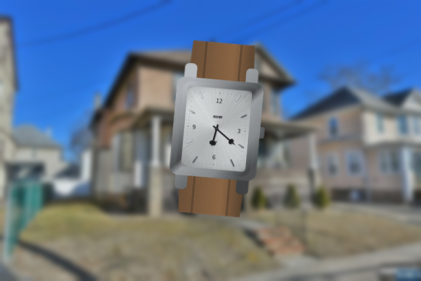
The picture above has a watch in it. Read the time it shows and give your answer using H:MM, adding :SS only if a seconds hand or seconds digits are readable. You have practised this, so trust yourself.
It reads 6:21
